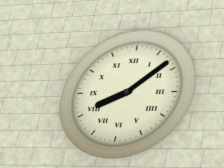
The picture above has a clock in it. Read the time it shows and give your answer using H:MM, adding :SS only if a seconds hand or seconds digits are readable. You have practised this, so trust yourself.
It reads 8:08
